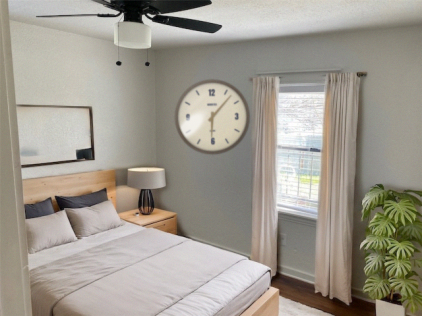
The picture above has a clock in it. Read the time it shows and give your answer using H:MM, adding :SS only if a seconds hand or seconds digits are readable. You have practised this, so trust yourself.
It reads 6:07
